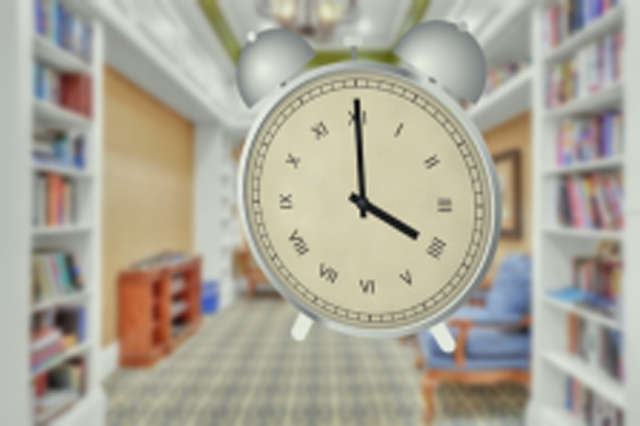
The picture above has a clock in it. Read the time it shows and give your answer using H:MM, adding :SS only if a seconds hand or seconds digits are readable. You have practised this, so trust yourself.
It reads 4:00
